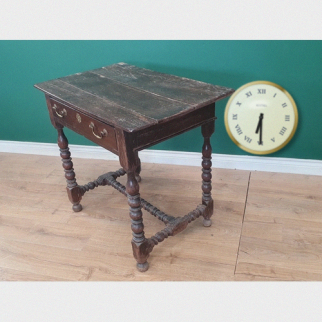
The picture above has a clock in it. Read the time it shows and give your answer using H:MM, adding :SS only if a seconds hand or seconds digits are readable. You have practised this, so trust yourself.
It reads 6:30
